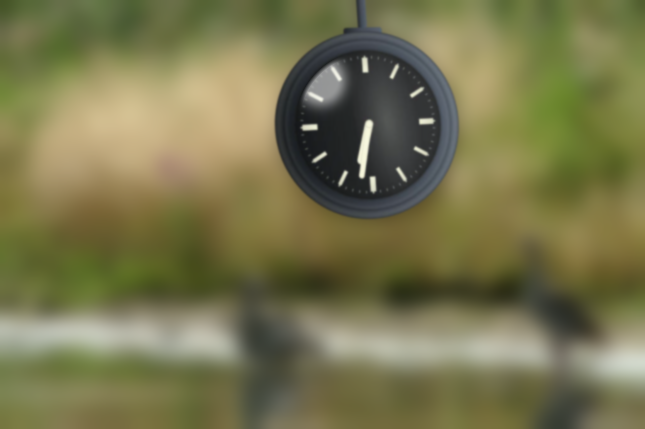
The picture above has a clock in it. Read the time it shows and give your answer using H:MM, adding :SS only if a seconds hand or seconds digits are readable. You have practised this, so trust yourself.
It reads 6:32
